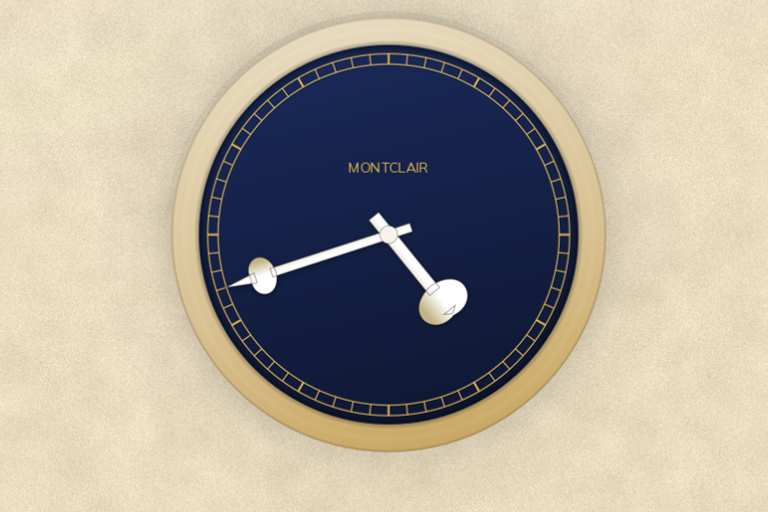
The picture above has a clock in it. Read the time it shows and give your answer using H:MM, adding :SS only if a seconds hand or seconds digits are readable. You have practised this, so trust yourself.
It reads 4:42
